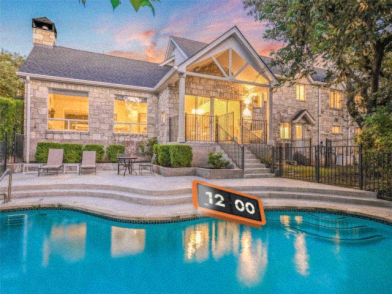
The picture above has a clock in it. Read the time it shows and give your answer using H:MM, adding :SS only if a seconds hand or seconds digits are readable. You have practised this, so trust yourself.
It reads 12:00
